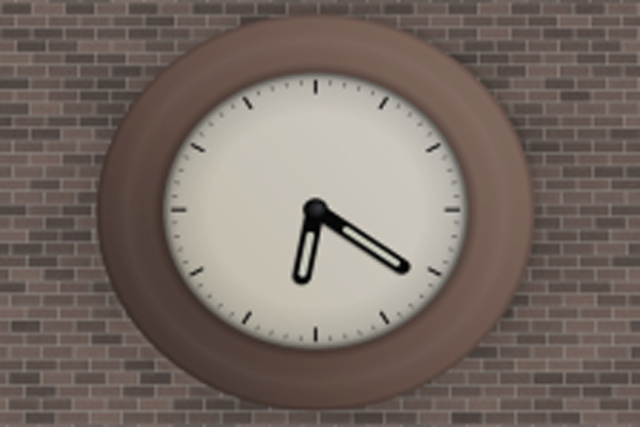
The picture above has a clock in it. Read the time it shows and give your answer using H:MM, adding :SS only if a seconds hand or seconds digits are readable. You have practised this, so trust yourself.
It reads 6:21
